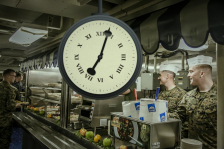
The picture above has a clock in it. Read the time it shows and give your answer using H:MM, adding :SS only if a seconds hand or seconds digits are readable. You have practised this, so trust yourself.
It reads 7:03
